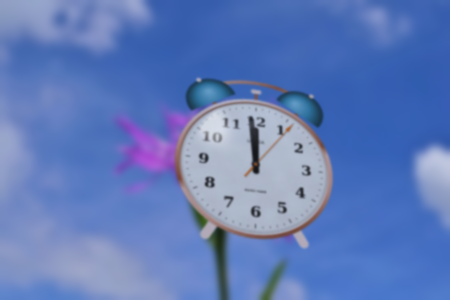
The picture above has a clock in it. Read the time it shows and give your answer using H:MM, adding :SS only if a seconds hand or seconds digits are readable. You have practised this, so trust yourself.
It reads 11:59:06
